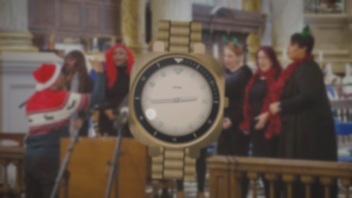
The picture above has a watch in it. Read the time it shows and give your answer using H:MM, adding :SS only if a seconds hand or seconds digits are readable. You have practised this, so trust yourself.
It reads 2:44
